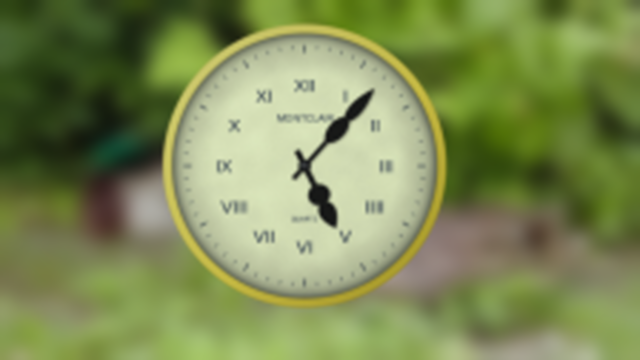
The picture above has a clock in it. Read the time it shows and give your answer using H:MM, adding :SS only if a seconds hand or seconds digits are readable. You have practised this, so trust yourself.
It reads 5:07
